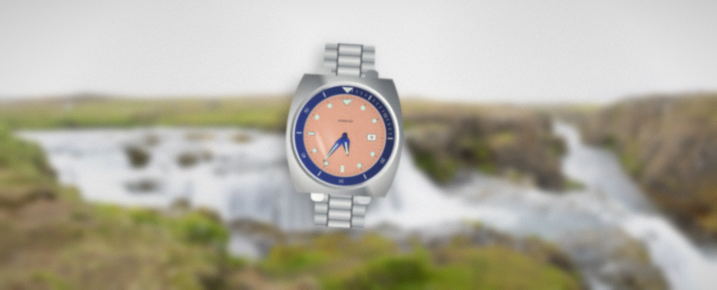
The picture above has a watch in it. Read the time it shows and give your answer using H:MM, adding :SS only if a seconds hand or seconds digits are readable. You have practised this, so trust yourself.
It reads 5:36
